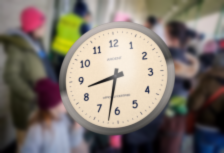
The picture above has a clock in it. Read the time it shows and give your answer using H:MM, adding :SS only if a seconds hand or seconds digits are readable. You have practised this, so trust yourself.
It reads 8:32
